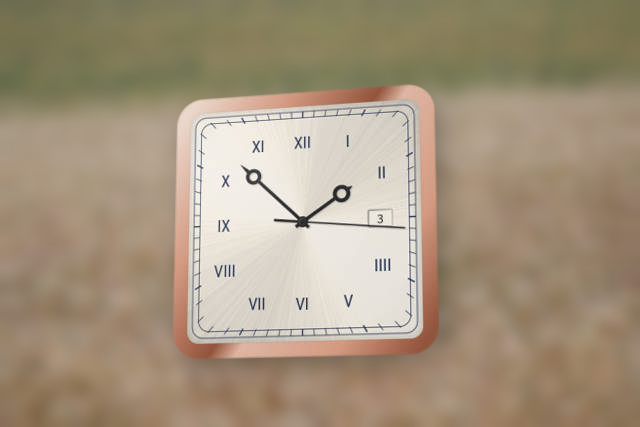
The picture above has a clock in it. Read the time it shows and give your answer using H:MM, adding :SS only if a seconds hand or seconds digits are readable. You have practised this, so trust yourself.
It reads 1:52:16
